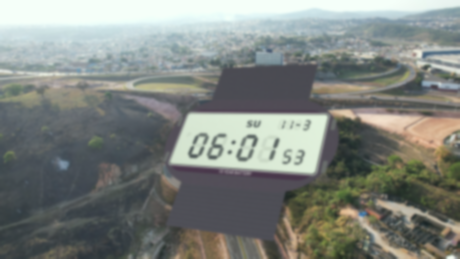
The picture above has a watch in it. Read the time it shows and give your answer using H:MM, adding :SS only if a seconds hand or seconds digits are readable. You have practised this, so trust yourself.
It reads 6:01:53
